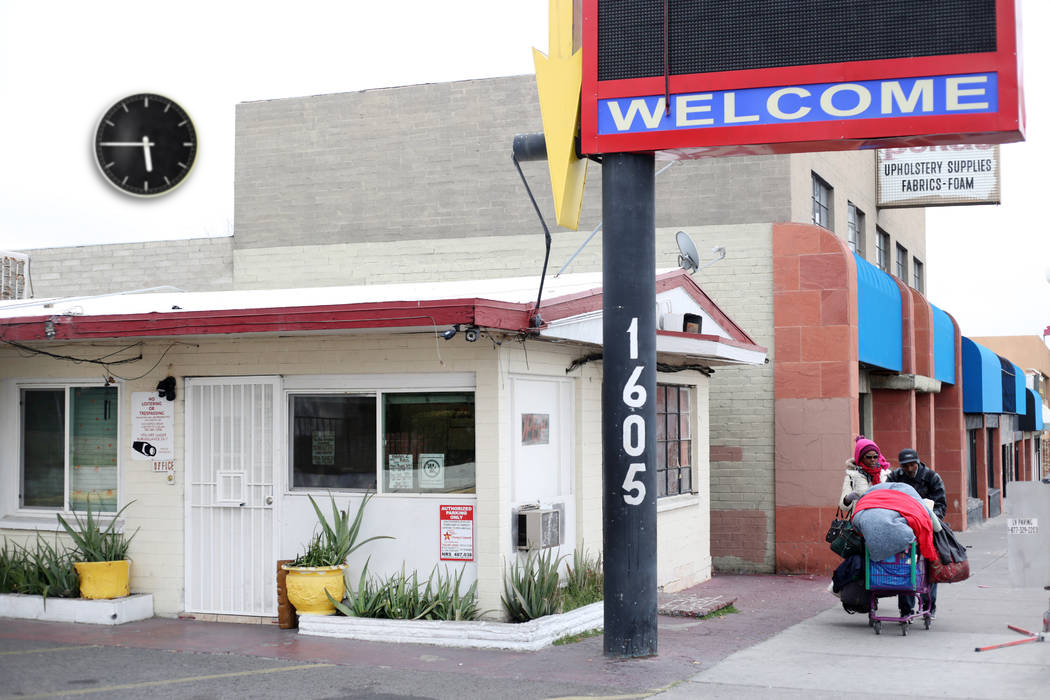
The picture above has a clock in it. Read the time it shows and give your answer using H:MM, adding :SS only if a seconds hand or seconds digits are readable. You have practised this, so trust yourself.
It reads 5:45
